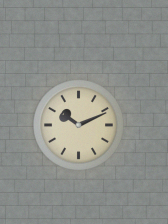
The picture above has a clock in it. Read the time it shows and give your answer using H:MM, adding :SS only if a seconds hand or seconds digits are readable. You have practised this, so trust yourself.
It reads 10:11
